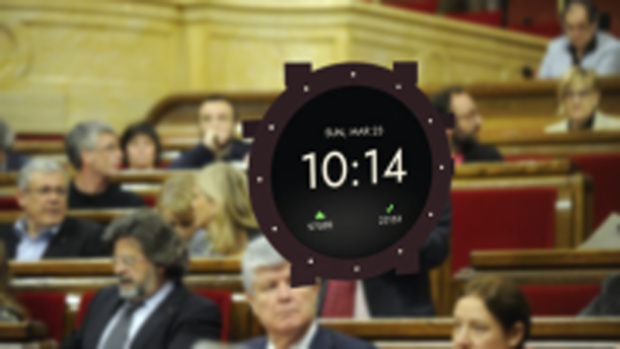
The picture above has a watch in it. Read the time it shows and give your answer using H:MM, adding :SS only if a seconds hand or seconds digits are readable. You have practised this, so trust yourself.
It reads 10:14
